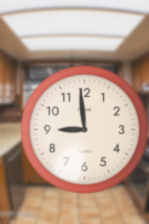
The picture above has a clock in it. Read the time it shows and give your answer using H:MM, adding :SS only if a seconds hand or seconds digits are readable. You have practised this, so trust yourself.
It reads 8:59
